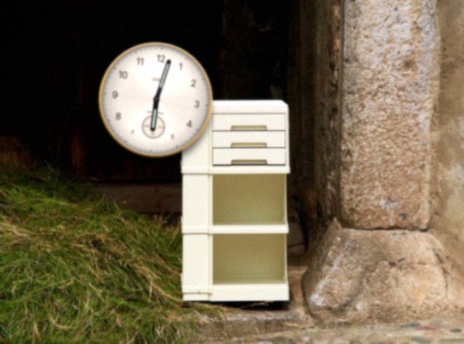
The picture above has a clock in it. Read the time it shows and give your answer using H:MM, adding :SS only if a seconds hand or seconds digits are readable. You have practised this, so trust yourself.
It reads 6:02
